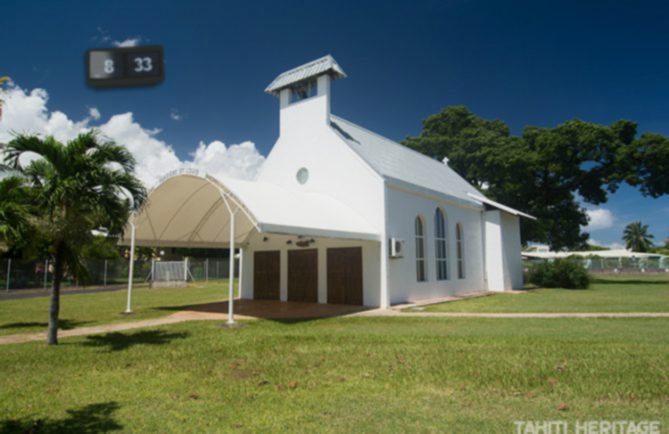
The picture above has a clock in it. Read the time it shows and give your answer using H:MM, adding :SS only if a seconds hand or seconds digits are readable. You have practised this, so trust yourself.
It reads 8:33
